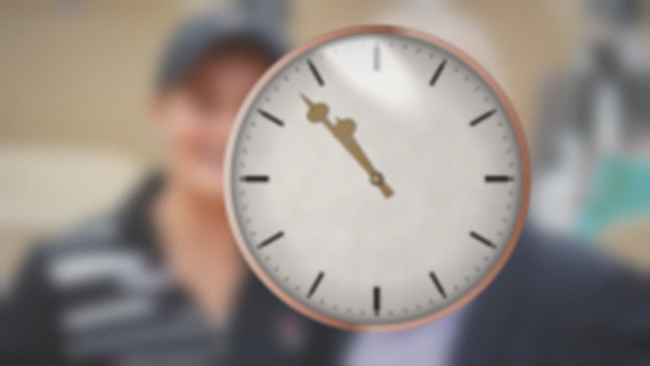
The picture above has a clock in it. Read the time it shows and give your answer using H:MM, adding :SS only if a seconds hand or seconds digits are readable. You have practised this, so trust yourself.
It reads 10:53
